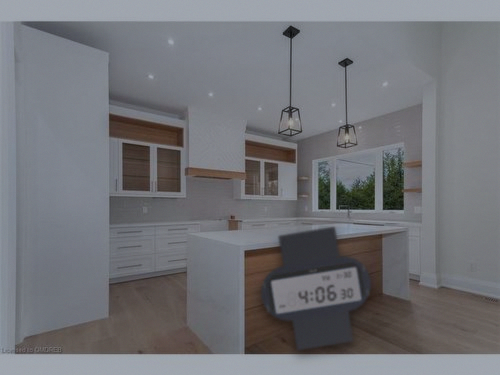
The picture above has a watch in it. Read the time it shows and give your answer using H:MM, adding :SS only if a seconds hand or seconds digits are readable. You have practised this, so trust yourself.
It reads 4:06
